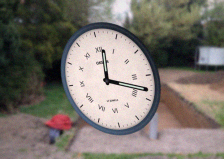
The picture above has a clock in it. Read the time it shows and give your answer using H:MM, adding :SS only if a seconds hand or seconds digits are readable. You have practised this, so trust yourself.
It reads 12:18
